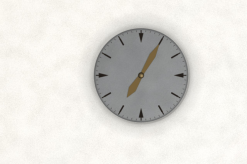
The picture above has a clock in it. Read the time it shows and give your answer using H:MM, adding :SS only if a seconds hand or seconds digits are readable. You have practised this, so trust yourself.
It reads 7:05
